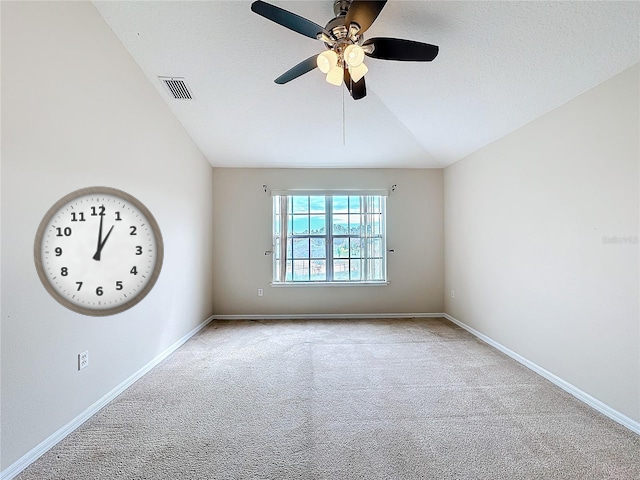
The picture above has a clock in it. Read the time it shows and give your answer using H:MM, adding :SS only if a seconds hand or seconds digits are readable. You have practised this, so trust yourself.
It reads 1:01
